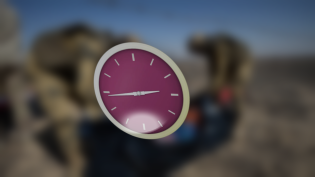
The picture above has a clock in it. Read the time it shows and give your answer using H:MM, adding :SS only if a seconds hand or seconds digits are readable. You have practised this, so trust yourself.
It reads 2:44
